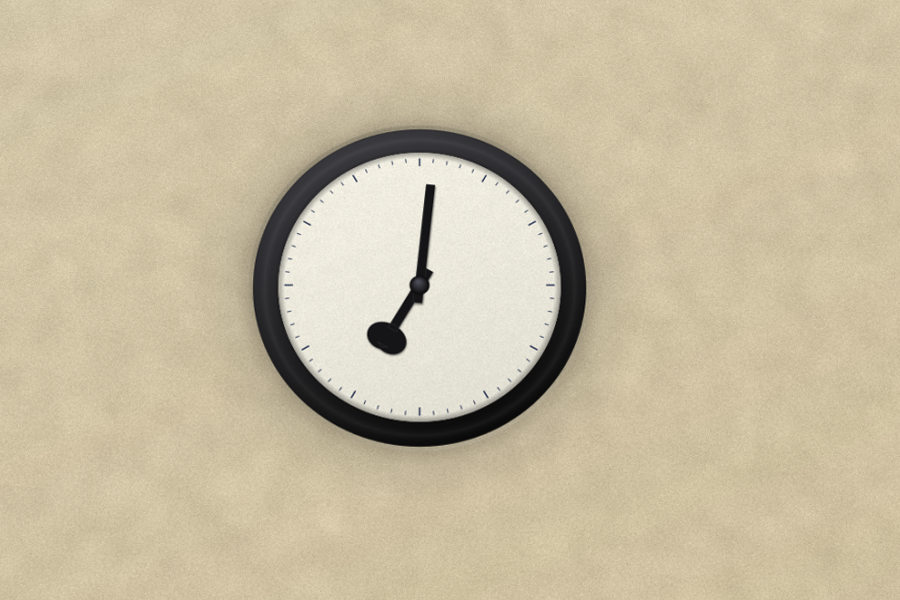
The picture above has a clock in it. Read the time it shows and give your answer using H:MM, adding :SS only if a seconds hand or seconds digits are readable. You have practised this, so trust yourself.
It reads 7:01
